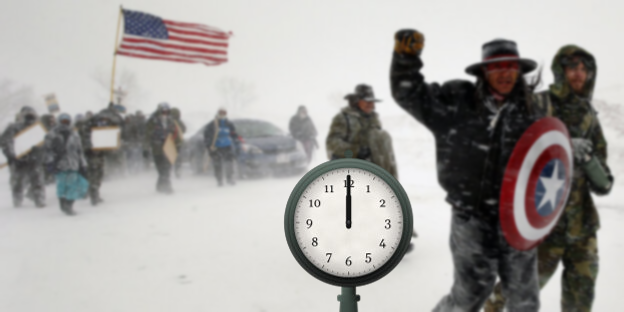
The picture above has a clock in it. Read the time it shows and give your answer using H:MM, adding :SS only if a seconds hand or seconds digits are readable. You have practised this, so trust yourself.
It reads 12:00
